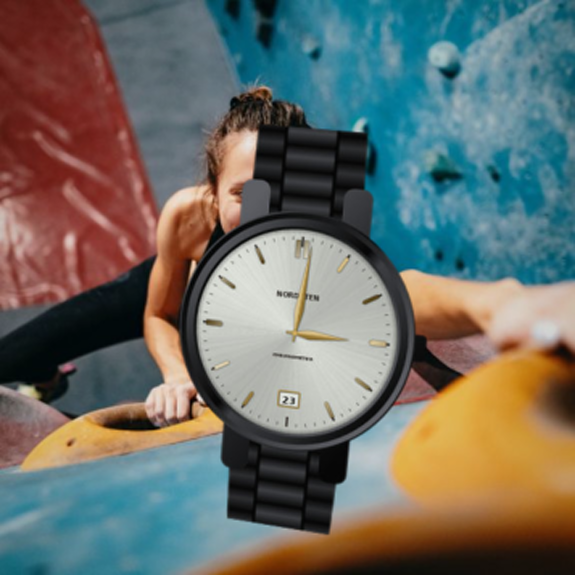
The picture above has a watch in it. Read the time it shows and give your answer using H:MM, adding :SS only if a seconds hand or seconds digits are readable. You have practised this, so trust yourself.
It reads 3:01
